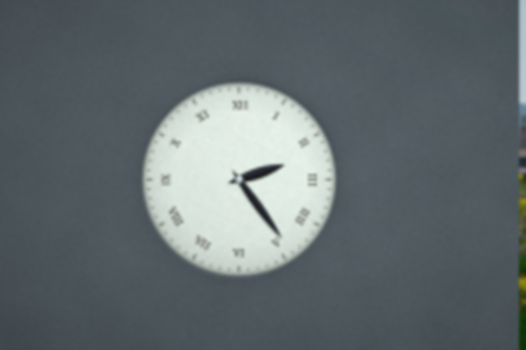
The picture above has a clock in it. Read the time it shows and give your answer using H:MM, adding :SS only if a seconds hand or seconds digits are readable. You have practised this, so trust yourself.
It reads 2:24
